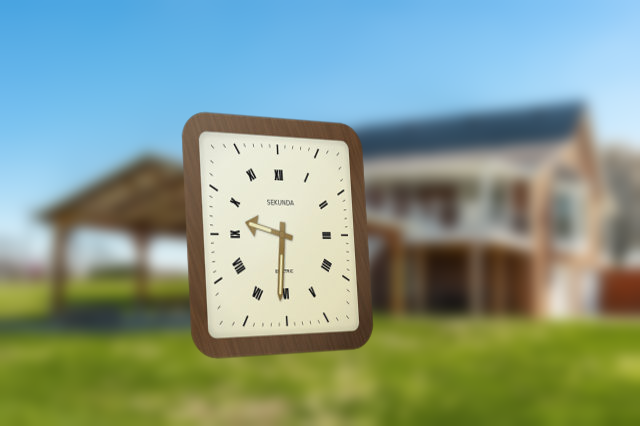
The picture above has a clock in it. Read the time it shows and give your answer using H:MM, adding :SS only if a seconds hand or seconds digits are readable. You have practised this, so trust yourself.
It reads 9:31
